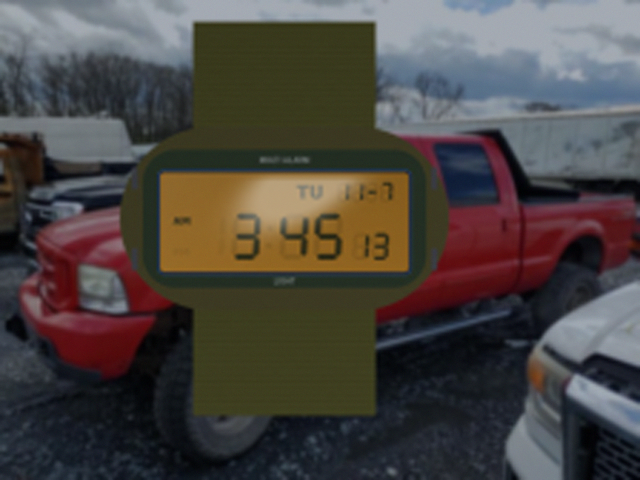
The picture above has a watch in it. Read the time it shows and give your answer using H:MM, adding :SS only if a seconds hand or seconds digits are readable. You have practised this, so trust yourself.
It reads 3:45:13
